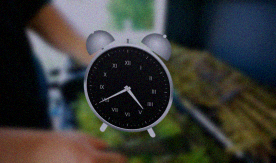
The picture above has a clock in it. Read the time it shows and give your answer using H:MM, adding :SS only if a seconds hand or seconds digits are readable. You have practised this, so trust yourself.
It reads 4:40
